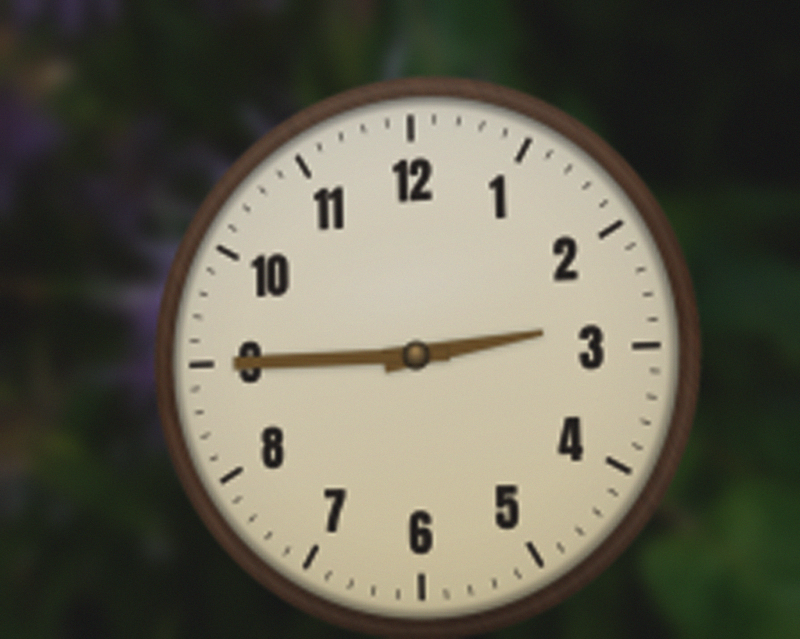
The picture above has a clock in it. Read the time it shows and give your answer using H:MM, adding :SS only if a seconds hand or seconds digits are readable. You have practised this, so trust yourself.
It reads 2:45
